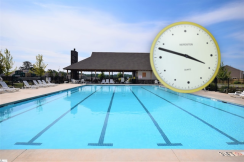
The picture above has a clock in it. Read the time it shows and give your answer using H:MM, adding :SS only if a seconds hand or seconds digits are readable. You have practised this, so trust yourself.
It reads 3:48
